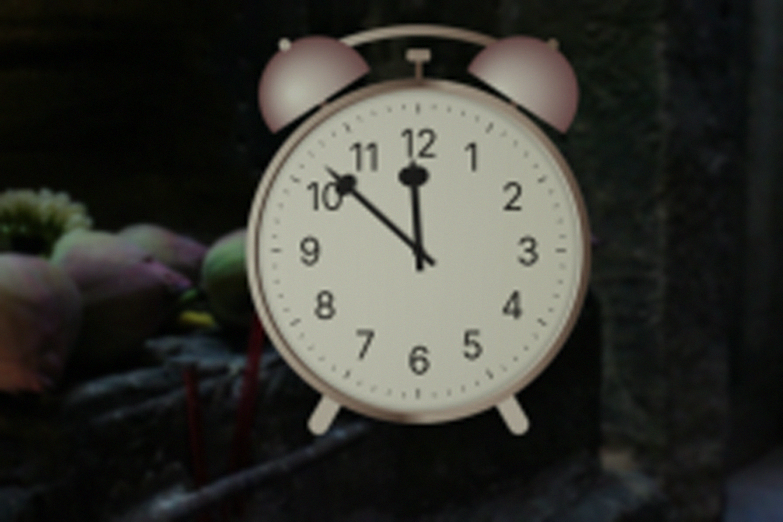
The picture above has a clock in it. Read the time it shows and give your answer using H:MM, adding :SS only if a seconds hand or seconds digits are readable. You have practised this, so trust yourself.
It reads 11:52
